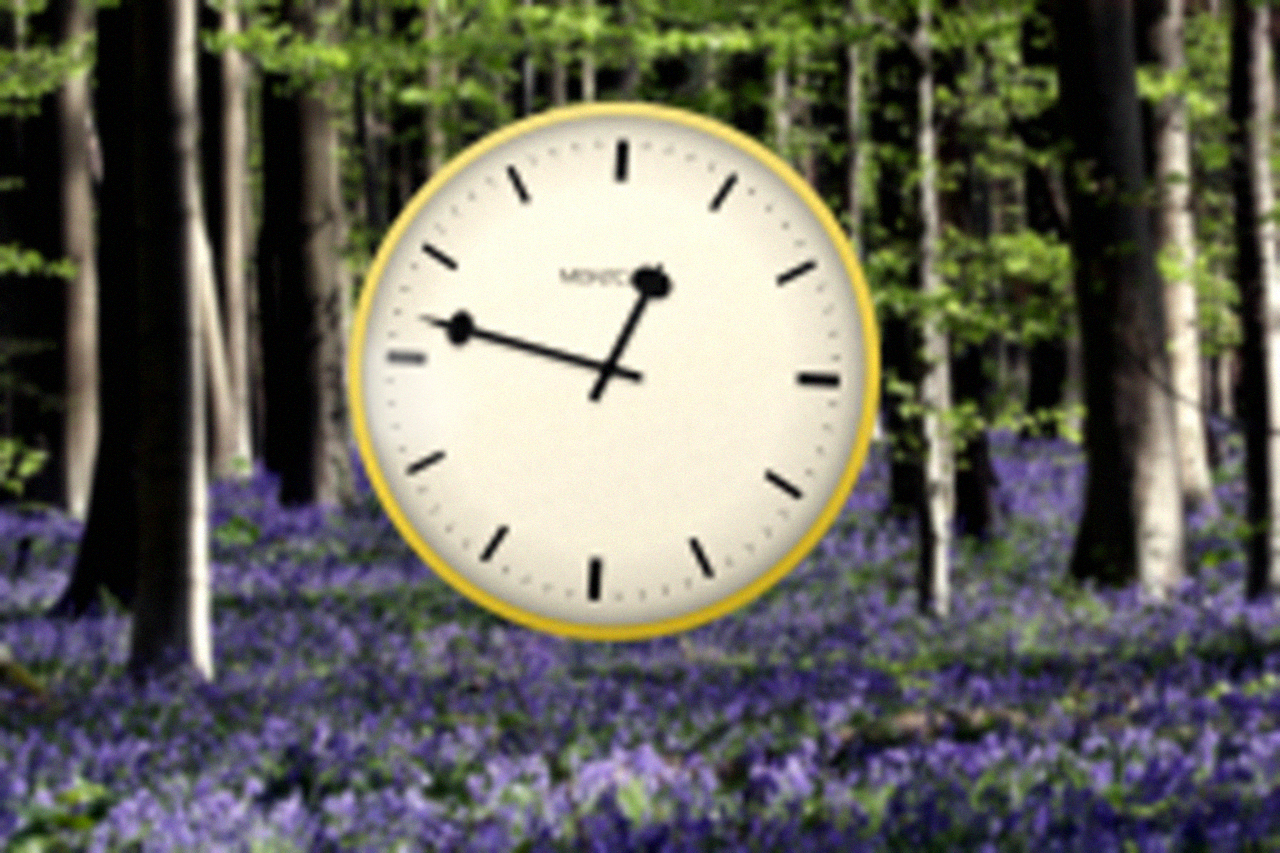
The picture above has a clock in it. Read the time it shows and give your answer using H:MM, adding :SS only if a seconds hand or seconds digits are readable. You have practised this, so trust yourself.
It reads 12:47
